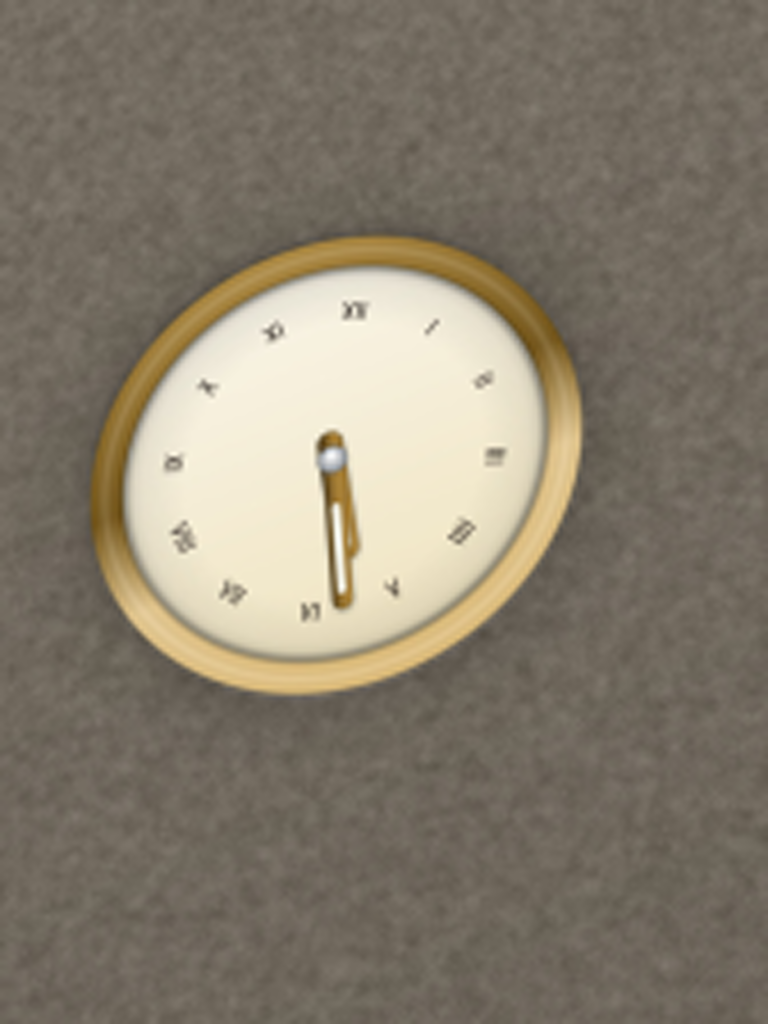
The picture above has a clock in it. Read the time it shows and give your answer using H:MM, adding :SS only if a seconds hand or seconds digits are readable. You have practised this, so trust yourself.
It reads 5:28
